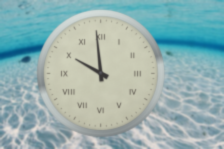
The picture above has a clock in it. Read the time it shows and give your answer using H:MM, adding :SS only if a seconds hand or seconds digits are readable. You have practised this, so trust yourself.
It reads 9:59
